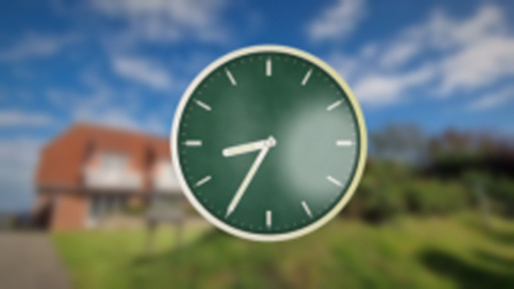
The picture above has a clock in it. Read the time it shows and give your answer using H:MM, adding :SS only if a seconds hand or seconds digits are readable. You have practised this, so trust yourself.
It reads 8:35
